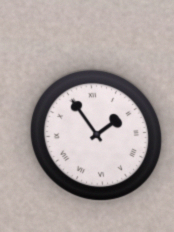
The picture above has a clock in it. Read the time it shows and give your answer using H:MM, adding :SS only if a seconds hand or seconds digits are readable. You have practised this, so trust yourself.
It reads 1:55
